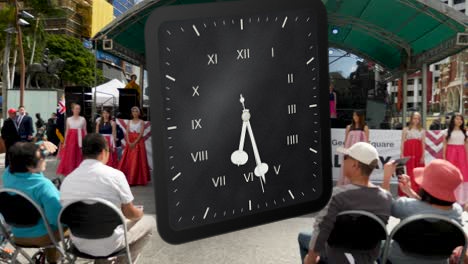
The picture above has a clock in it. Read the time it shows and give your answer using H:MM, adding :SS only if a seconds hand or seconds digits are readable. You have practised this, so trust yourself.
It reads 6:27:28
